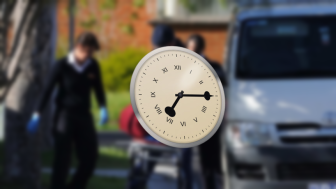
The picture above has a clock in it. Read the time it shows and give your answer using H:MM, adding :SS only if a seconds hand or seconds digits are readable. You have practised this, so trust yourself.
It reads 7:15
